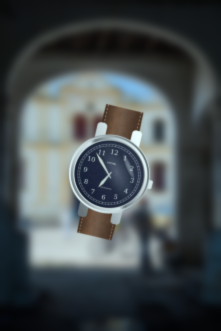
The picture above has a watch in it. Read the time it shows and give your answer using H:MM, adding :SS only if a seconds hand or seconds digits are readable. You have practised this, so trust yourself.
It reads 6:53
